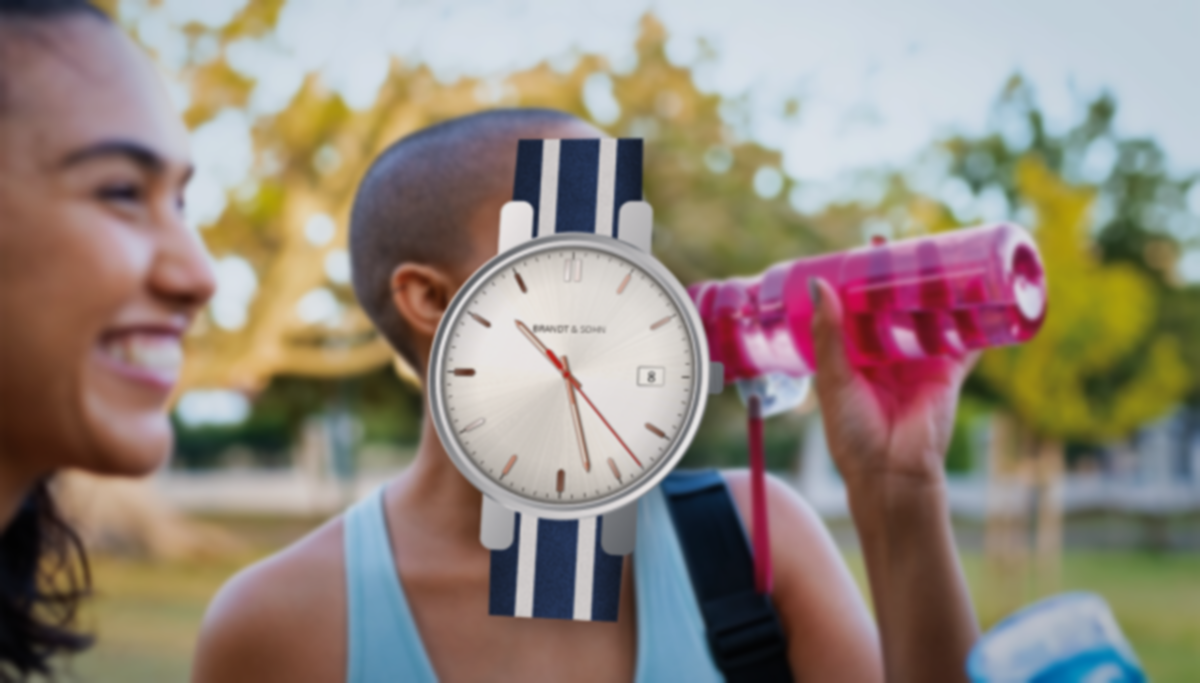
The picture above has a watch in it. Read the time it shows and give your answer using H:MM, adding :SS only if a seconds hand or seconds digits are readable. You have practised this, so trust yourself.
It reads 10:27:23
